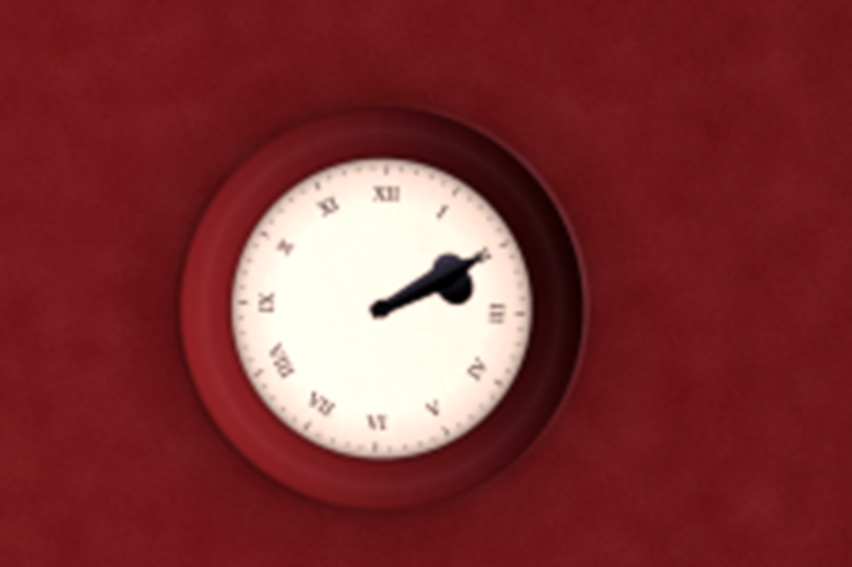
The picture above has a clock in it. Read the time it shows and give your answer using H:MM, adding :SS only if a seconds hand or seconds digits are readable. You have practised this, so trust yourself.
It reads 2:10
